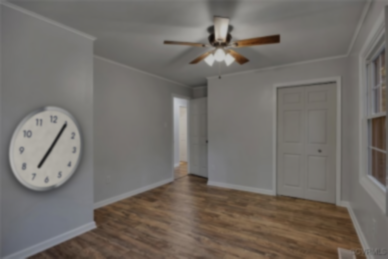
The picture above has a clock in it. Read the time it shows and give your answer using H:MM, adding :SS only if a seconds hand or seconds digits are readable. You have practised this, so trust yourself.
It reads 7:05
